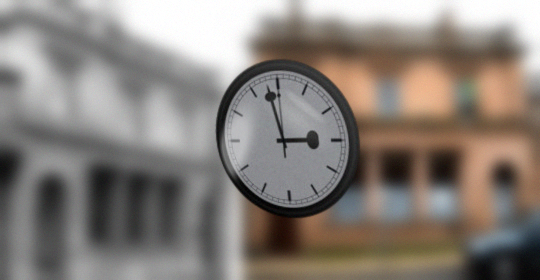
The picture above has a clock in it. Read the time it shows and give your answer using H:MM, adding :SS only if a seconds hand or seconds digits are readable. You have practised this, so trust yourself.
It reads 2:58:00
